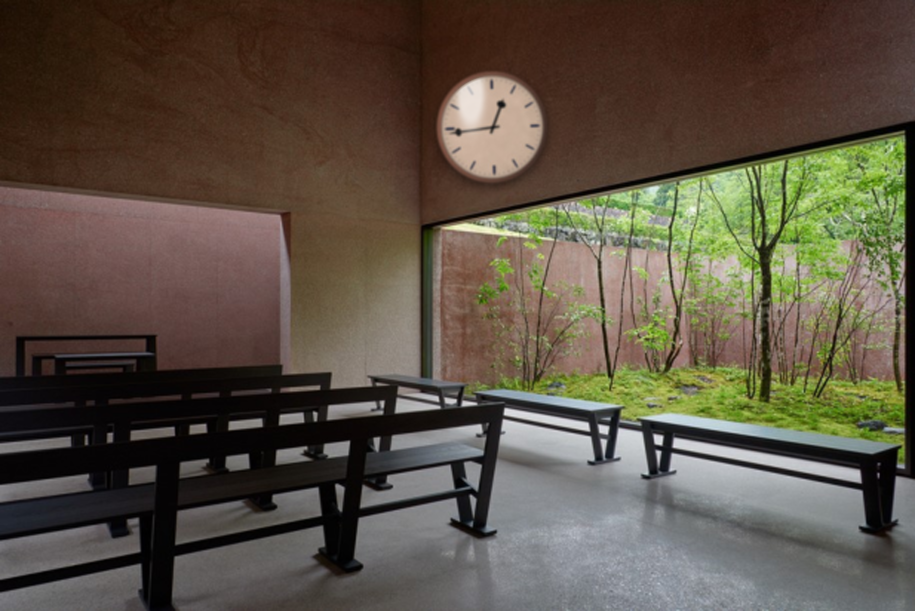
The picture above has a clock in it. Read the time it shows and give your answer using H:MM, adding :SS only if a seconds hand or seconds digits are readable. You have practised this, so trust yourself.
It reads 12:44
